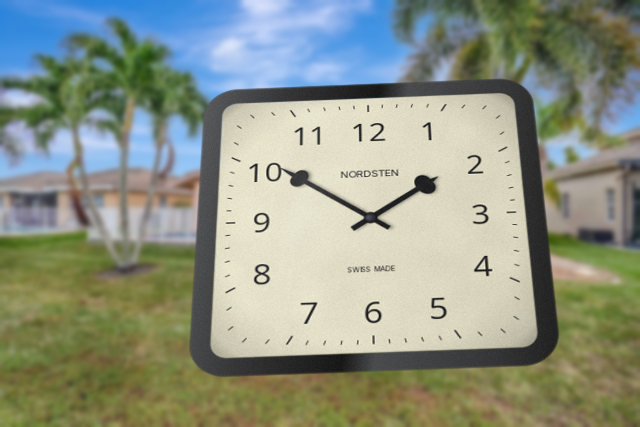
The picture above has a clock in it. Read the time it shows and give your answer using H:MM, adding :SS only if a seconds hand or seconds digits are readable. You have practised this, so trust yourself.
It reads 1:51
